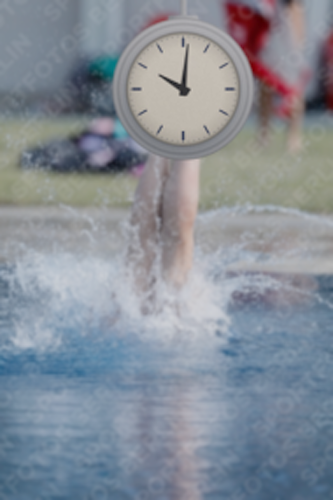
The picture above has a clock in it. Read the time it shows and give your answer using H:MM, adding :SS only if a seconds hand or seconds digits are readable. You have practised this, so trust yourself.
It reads 10:01
